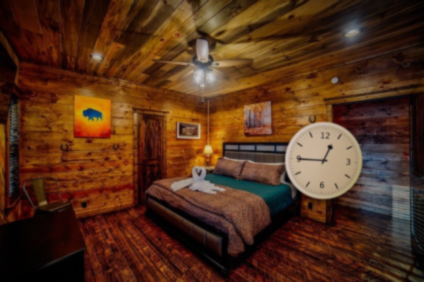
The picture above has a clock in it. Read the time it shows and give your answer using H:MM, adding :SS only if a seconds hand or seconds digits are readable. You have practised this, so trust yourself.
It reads 12:45
